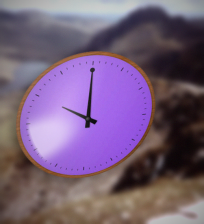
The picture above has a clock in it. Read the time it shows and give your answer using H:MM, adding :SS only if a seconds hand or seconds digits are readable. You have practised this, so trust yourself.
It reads 10:00
